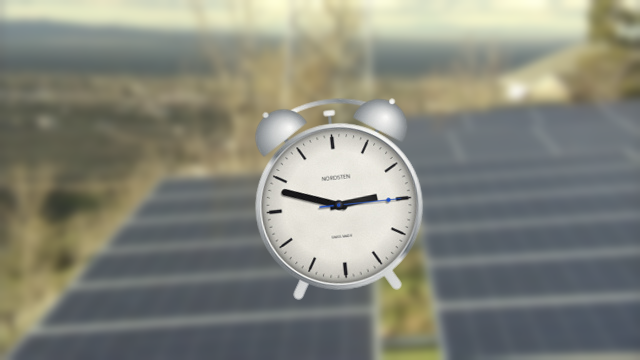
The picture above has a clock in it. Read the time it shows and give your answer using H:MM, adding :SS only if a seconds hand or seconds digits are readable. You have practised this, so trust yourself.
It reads 2:48:15
